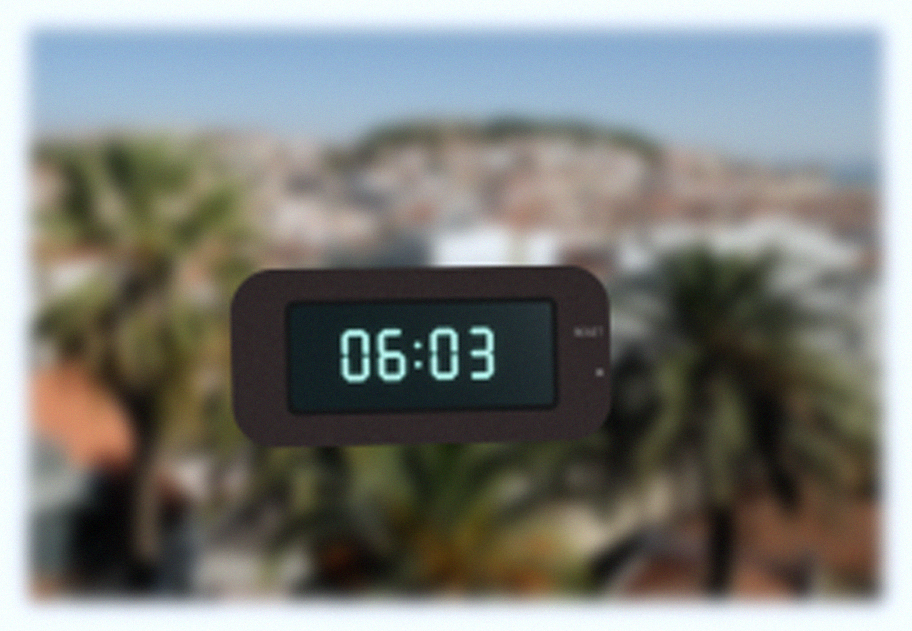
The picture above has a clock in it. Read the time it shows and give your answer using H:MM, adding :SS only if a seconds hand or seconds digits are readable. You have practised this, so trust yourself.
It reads 6:03
